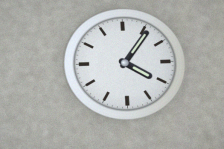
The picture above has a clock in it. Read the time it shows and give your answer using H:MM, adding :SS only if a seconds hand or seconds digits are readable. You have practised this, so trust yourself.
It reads 4:06
